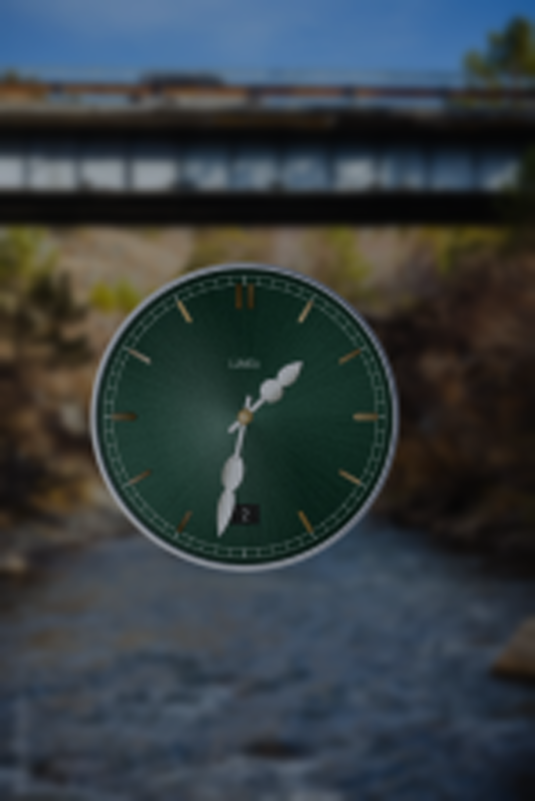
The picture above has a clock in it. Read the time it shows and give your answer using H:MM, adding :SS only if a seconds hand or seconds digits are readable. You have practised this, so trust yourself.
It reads 1:32
